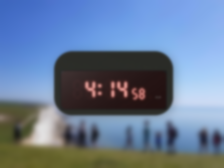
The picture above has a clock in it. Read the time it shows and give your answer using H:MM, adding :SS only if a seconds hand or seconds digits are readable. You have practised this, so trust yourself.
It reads 4:14
